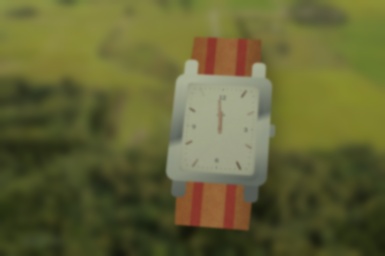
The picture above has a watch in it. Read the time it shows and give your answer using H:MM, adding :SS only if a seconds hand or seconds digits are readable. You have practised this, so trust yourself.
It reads 11:59
